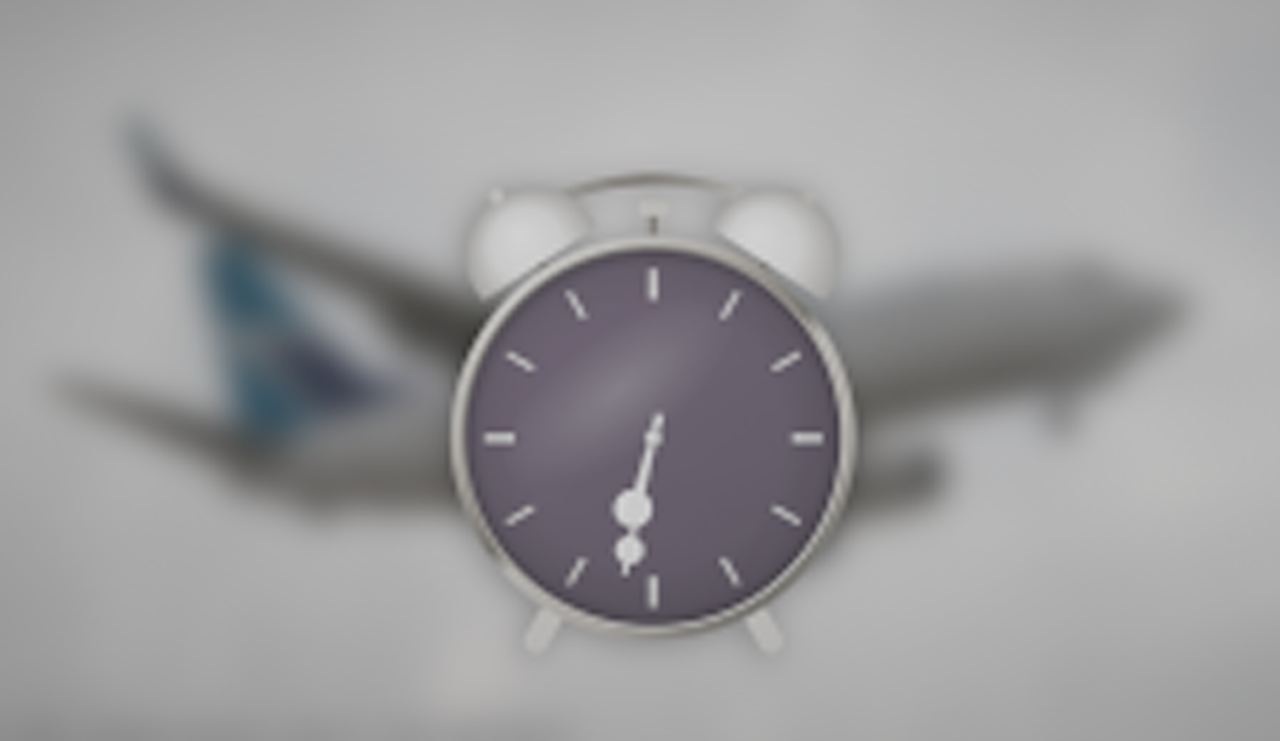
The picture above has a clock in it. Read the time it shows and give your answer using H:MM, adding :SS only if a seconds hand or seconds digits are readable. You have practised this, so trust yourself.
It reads 6:32
